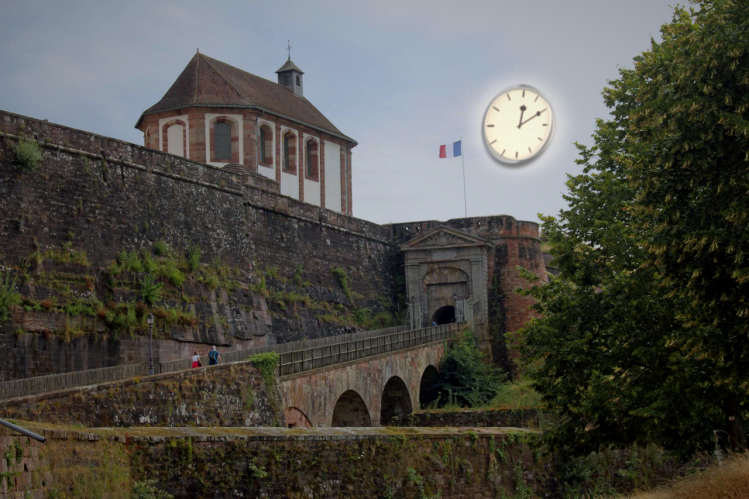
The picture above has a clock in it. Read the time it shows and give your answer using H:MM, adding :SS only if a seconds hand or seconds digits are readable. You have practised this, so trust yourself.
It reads 12:10
